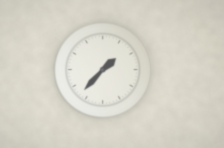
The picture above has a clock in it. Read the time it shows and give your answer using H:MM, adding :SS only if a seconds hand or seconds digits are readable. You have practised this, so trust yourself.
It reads 1:37
